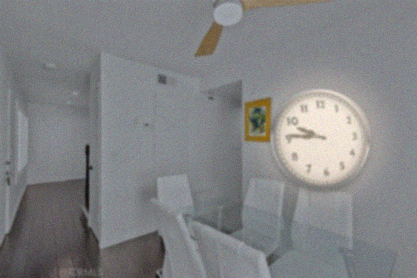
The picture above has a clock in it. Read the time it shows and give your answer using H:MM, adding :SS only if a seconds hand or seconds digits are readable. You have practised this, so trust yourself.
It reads 9:46
